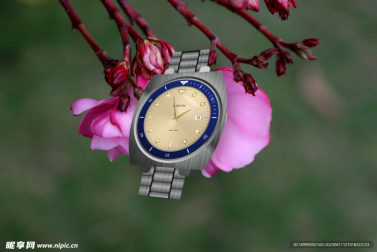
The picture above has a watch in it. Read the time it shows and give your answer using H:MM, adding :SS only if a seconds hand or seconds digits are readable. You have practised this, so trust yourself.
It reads 1:57
